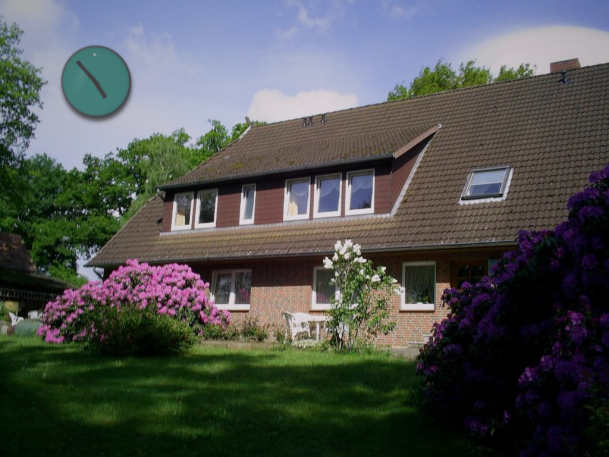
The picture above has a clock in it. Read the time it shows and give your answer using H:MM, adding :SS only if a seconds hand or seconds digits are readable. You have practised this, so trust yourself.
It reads 4:53
